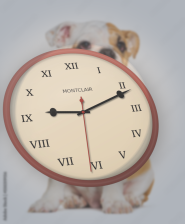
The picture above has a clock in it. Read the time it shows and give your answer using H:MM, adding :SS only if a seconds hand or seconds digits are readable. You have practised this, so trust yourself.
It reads 9:11:31
